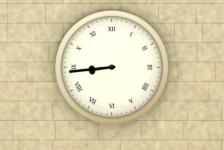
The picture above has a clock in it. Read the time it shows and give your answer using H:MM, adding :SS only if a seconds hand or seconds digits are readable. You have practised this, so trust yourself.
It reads 8:44
